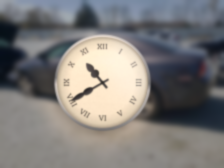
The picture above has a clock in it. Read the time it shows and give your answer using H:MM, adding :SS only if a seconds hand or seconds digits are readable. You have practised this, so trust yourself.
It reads 10:40
